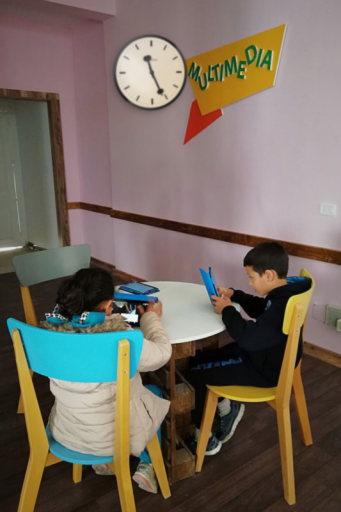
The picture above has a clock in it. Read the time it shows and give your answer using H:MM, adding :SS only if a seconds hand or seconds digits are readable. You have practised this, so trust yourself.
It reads 11:26
